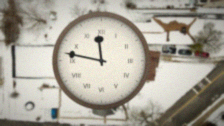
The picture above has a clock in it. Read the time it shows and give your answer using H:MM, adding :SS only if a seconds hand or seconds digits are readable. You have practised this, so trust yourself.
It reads 11:47
